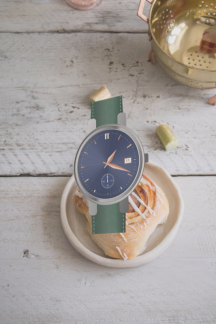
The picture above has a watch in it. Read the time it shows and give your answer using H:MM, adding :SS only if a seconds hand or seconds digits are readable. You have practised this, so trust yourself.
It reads 1:19
